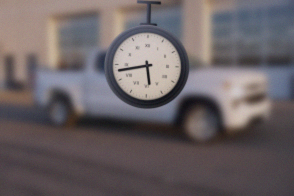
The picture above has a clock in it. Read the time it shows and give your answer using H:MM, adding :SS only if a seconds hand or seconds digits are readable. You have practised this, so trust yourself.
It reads 5:43
